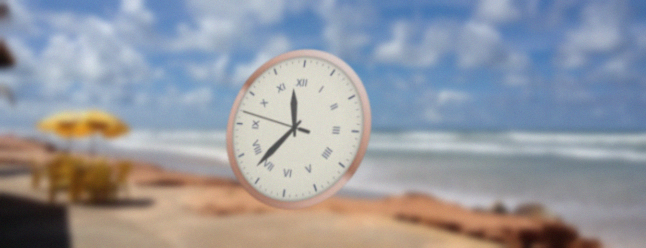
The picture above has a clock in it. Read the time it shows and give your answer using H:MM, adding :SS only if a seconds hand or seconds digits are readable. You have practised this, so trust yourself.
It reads 11:36:47
